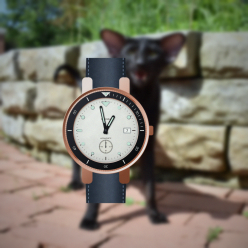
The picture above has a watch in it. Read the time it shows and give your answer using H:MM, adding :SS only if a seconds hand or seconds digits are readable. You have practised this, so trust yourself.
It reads 12:58
